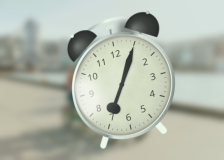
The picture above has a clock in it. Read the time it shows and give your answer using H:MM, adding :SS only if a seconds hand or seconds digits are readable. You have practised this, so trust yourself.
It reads 7:05
